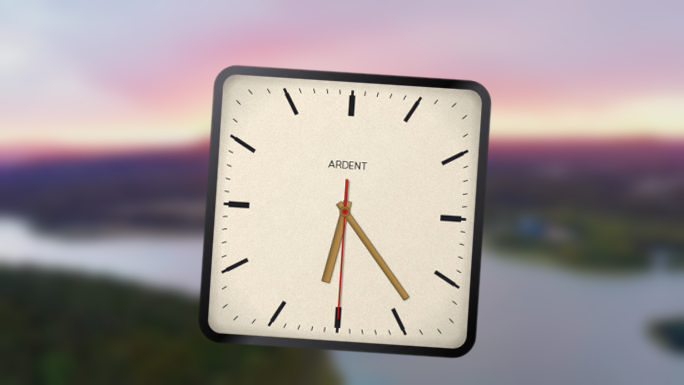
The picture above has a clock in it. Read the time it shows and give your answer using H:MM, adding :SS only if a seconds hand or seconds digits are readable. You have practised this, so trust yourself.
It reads 6:23:30
